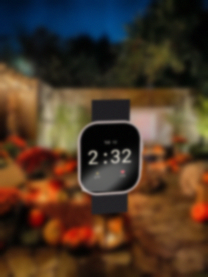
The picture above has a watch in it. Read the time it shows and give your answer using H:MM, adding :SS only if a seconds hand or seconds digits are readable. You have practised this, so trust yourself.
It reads 2:32
